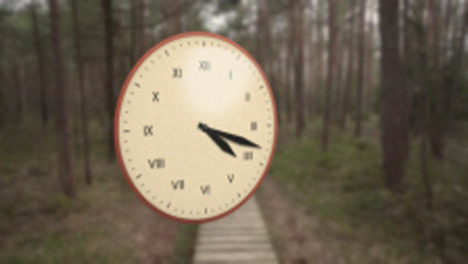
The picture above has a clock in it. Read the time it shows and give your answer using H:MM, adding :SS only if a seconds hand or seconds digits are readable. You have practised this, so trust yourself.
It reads 4:18
